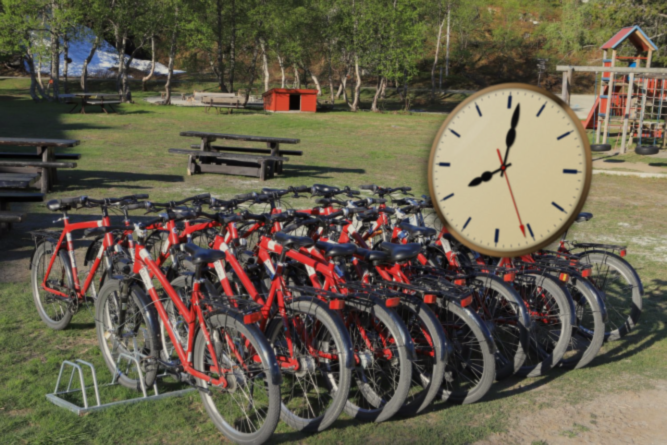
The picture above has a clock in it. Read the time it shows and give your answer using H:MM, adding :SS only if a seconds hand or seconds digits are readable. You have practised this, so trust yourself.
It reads 8:01:26
